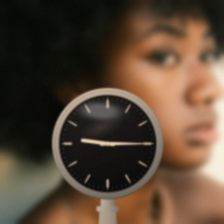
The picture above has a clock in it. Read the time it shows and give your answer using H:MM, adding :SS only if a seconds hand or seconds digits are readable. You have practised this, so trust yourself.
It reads 9:15
